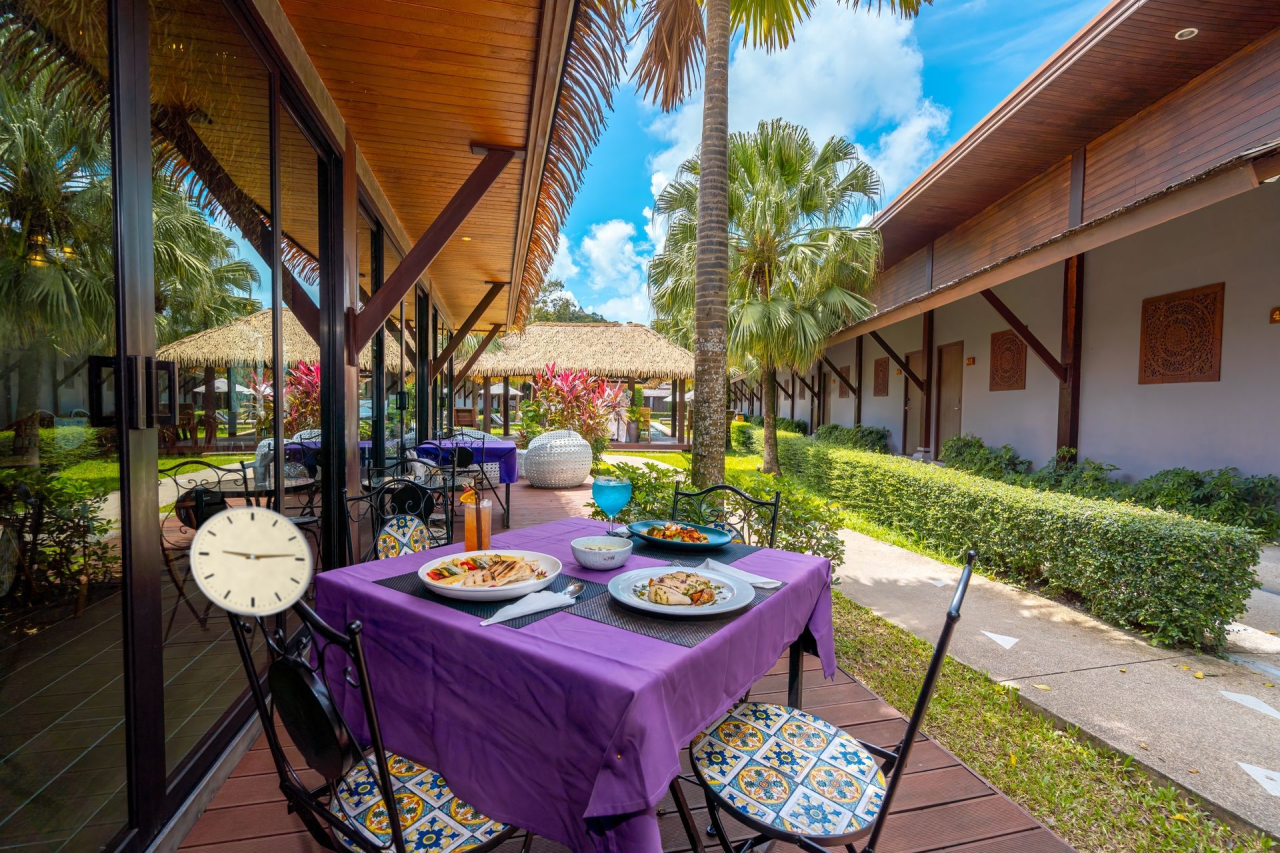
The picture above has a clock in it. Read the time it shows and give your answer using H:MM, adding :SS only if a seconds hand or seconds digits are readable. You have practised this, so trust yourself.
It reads 9:14
